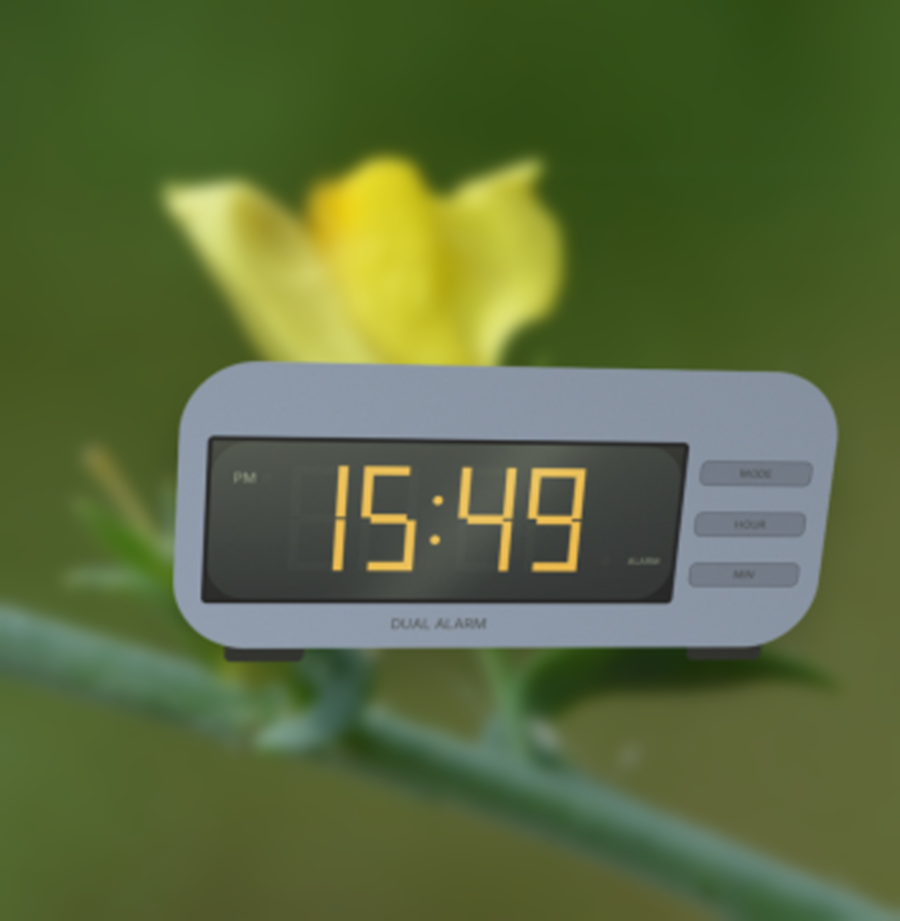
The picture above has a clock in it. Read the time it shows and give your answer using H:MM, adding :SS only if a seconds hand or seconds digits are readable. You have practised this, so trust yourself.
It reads 15:49
